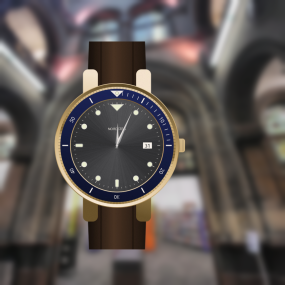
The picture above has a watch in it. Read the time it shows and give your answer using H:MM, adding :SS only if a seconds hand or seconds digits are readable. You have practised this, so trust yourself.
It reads 12:04
